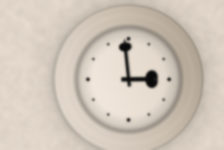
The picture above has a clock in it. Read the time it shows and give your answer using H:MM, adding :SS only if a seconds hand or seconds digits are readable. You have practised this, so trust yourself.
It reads 2:59
